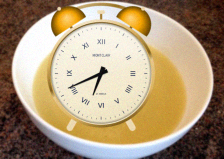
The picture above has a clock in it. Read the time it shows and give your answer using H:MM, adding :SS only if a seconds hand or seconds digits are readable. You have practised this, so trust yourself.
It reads 6:41
